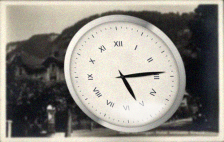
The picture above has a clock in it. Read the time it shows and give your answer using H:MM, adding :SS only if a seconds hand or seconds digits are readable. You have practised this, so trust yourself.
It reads 5:14
